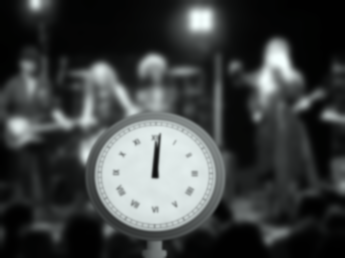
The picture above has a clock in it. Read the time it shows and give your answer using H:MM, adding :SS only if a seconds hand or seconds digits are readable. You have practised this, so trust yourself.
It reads 12:01
